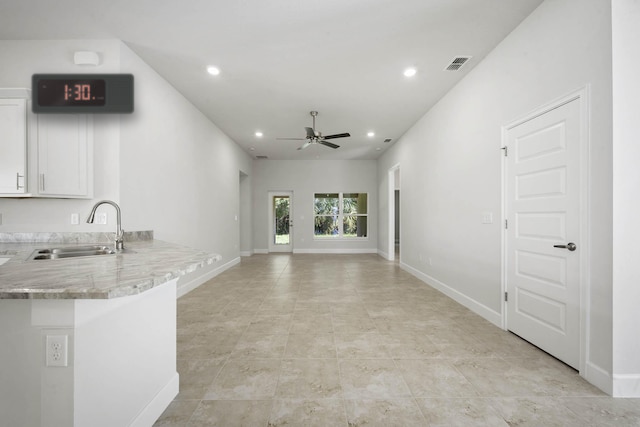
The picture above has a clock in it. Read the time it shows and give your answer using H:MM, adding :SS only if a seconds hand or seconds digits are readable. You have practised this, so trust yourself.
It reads 1:30
